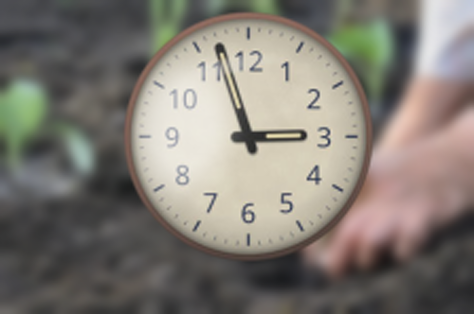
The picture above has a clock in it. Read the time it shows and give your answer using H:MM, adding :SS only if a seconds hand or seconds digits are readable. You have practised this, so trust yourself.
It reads 2:57
